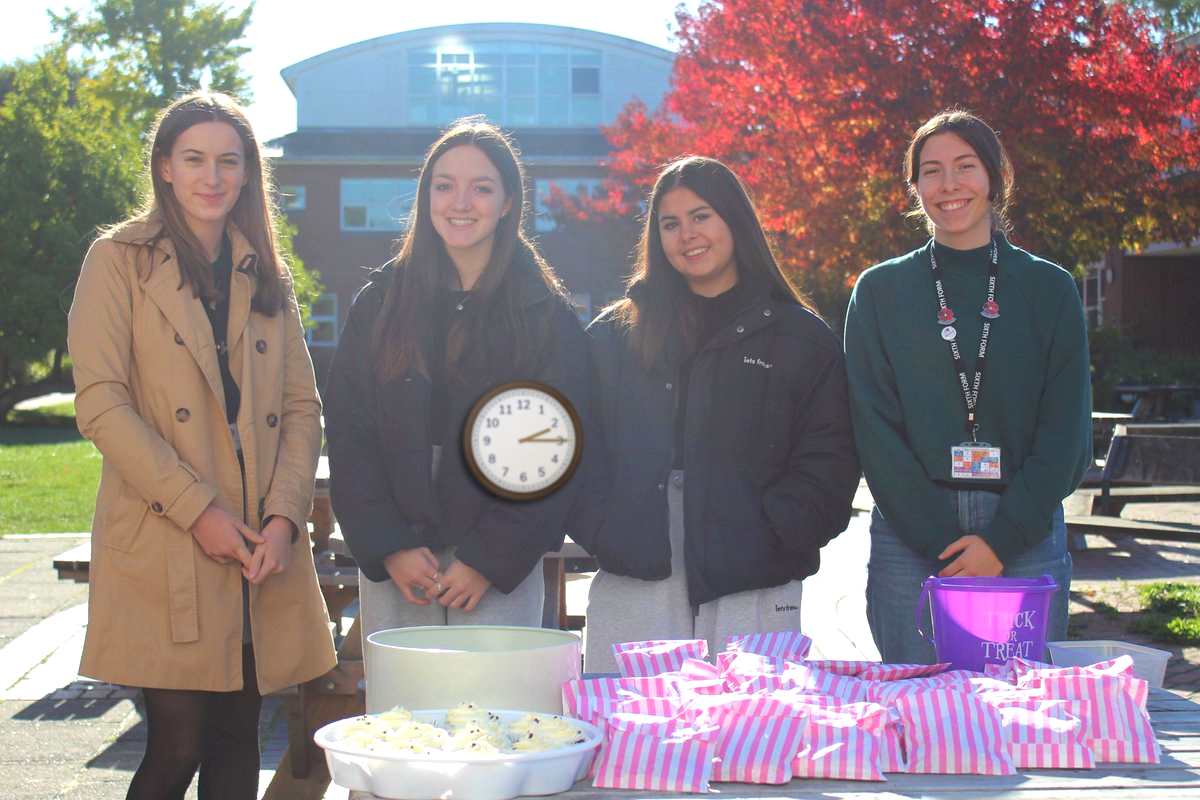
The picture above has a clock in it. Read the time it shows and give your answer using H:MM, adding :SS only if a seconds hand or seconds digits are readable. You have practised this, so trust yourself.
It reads 2:15
